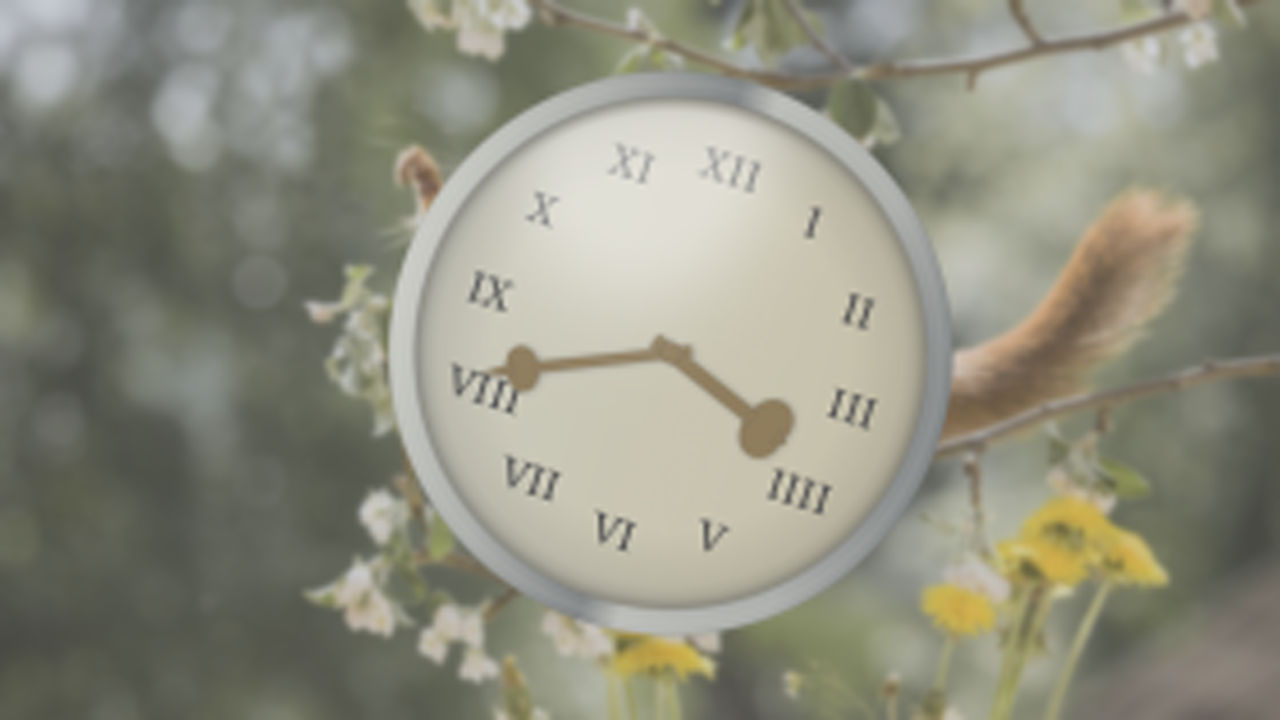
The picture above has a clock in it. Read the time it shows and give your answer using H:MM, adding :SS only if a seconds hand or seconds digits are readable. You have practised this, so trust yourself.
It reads 3:41
